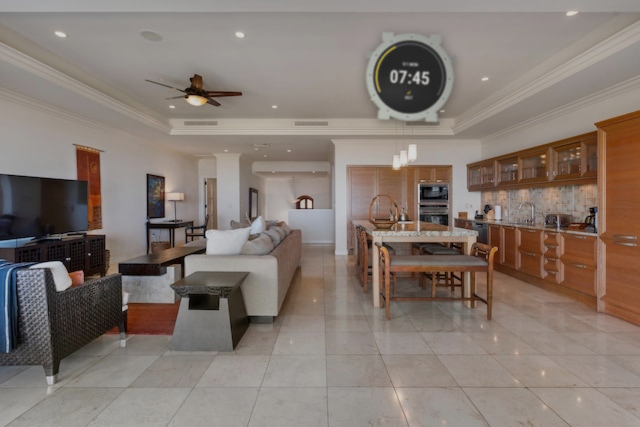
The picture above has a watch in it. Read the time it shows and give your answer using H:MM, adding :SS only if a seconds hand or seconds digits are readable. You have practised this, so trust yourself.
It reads 7:45
